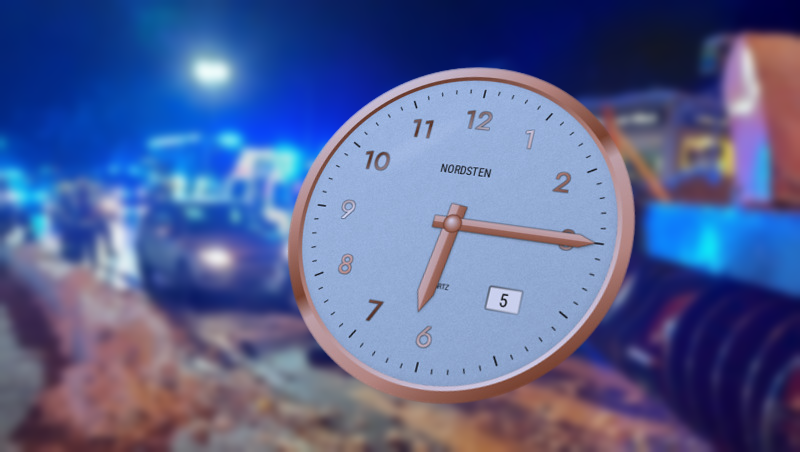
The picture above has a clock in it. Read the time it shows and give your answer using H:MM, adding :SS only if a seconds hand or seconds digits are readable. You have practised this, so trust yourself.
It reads 6:15
